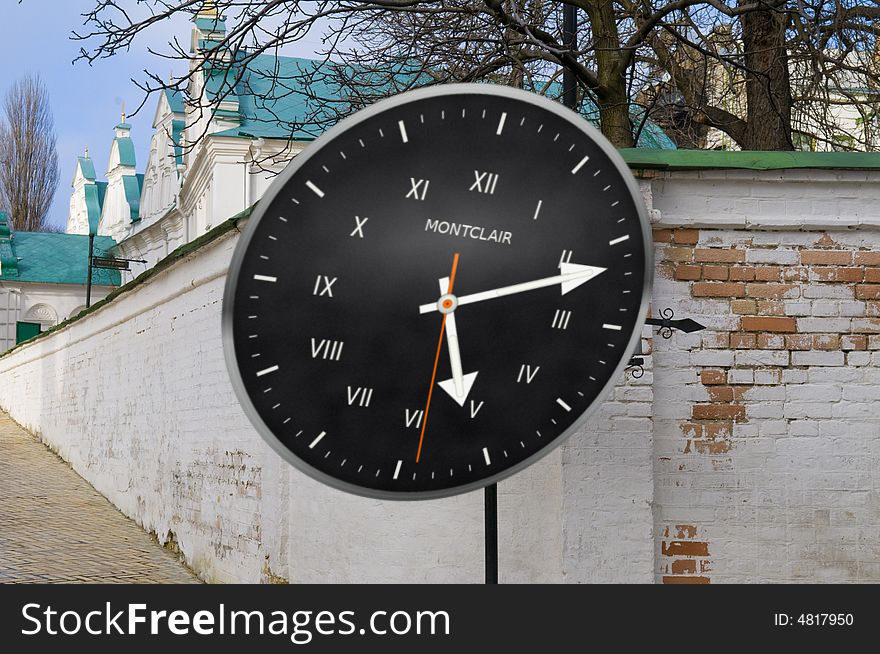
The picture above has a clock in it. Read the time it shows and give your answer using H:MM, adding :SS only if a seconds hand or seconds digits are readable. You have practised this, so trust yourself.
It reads 5:11:29
